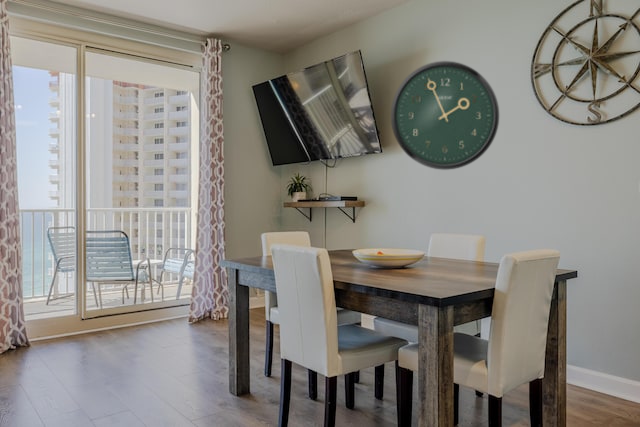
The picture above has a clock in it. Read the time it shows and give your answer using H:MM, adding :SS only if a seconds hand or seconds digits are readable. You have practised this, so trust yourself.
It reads 1:56
